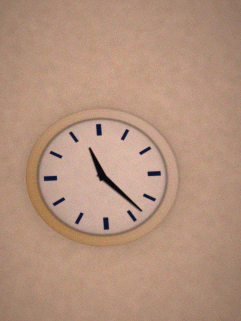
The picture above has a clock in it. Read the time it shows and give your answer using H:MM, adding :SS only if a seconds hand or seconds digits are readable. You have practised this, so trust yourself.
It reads 11:23
